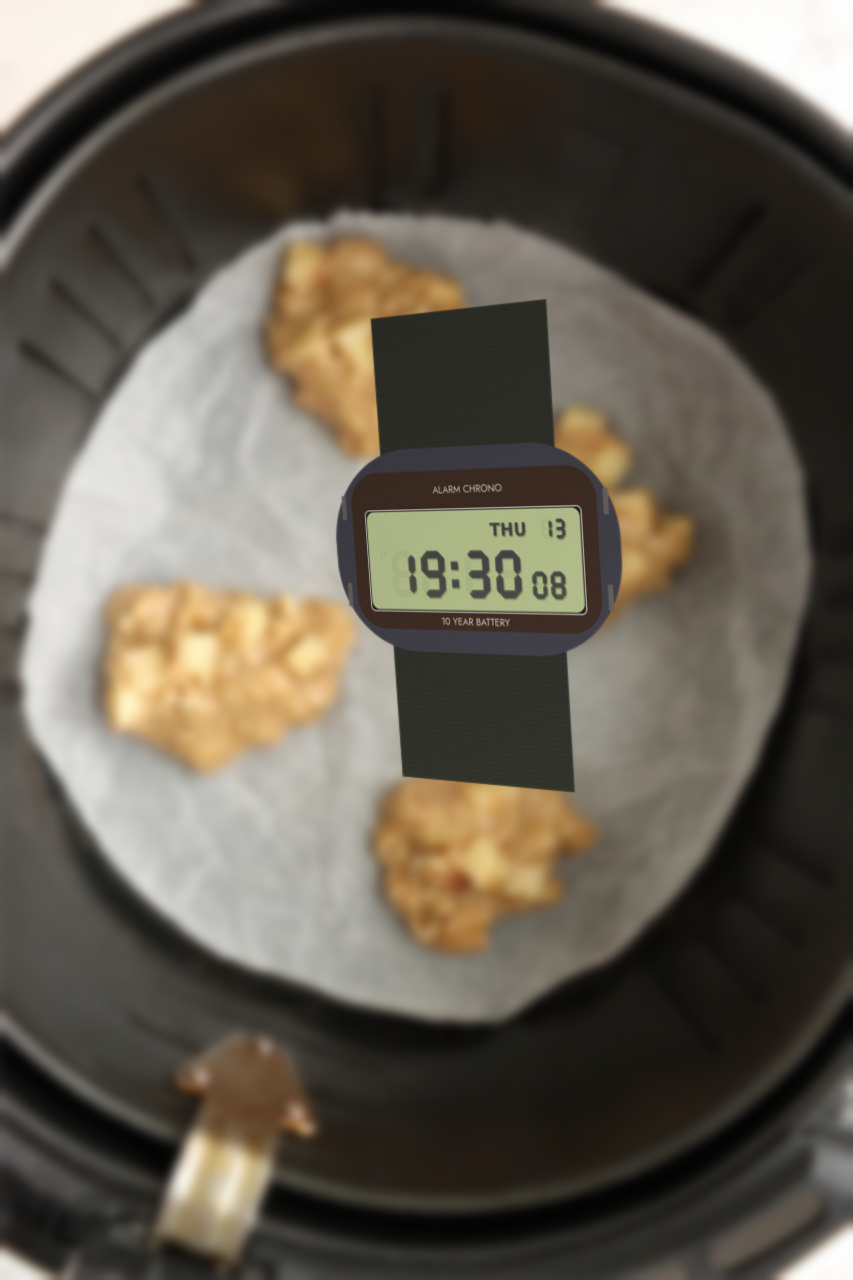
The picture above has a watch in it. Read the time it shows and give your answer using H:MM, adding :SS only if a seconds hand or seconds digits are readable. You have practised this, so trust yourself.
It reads 19:30:08
